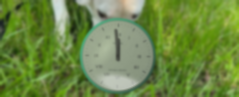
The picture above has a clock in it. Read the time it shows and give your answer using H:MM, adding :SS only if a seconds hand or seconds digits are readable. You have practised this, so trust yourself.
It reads 11:59
